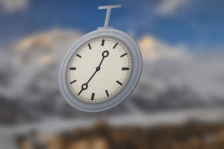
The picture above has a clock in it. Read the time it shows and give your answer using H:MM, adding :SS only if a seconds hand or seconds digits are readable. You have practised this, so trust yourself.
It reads 12:35
